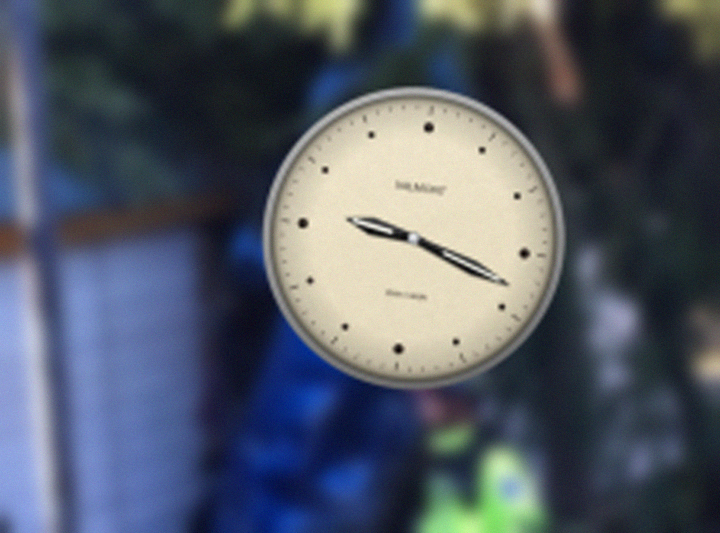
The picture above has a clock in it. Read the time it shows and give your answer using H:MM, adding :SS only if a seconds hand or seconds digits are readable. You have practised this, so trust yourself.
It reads 9:18
